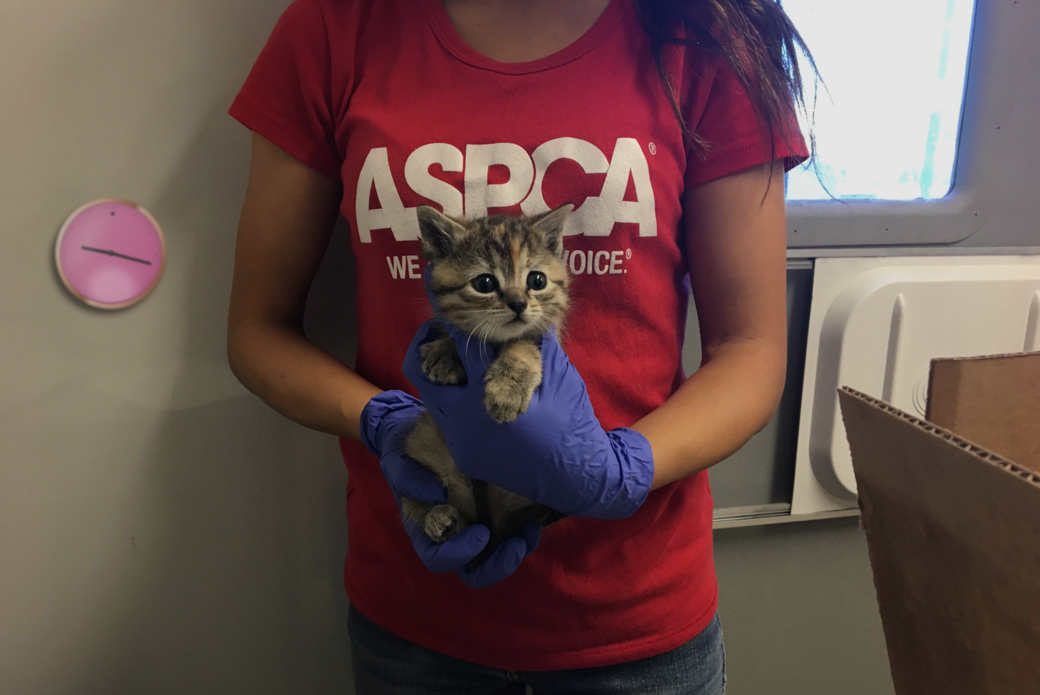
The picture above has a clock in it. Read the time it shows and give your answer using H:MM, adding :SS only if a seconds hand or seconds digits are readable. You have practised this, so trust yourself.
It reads 9:17
